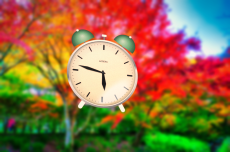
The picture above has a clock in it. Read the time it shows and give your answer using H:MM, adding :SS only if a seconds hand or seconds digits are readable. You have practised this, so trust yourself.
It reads 5:47
